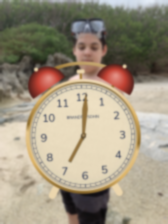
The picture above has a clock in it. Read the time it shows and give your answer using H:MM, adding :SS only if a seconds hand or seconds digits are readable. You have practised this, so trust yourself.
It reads 7:01
